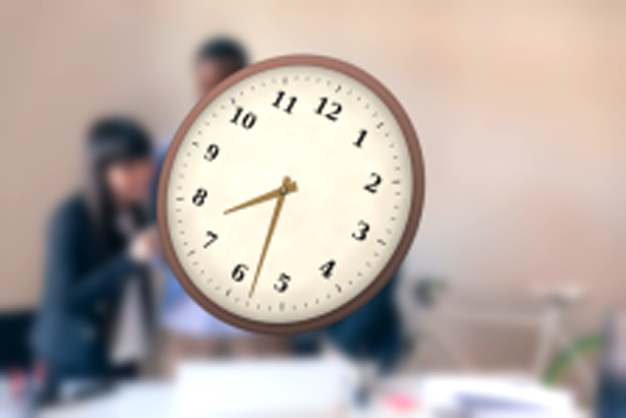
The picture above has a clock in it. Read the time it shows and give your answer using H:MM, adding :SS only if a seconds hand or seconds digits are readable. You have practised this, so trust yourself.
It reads 7:28
